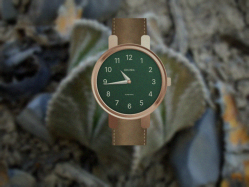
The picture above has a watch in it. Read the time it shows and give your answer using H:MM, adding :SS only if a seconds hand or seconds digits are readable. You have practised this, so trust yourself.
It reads 10:44
